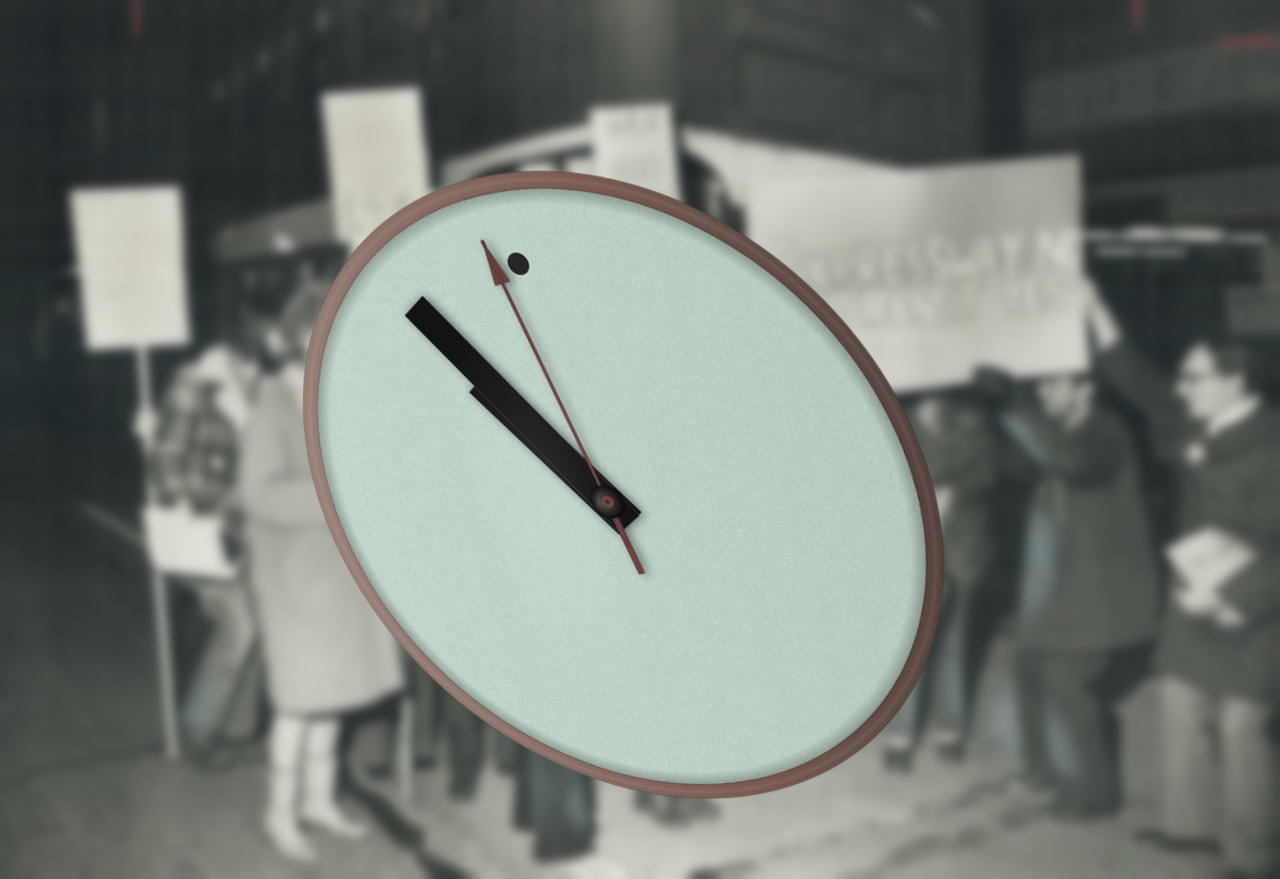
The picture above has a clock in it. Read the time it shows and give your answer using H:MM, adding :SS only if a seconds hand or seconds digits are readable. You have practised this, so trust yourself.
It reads 10:54:59
